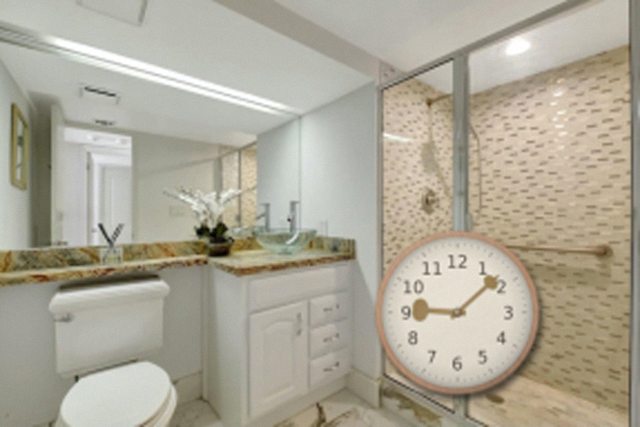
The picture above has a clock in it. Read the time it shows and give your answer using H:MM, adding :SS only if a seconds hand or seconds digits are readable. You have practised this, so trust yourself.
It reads 9:08
